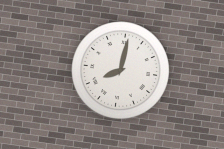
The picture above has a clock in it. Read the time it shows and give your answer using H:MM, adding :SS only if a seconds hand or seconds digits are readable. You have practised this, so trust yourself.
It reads 8:01
